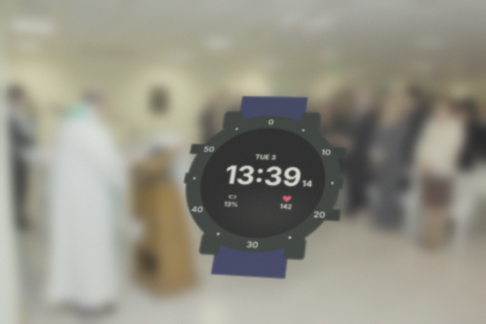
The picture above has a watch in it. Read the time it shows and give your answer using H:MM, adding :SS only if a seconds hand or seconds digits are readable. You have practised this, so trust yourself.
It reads 13:39
